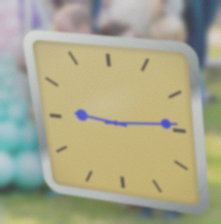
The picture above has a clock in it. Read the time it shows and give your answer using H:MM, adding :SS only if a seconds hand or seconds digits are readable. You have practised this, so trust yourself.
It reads 9:14
